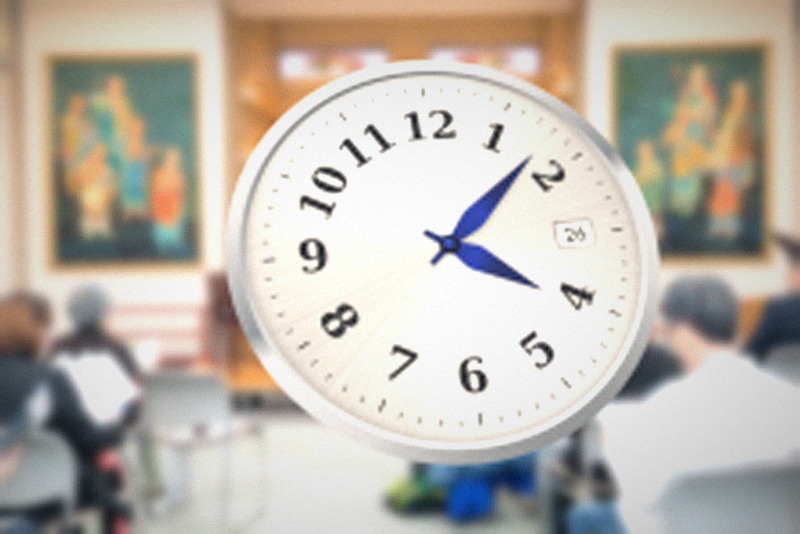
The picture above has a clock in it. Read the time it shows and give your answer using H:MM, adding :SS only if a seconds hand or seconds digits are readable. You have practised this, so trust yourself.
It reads 4:08
